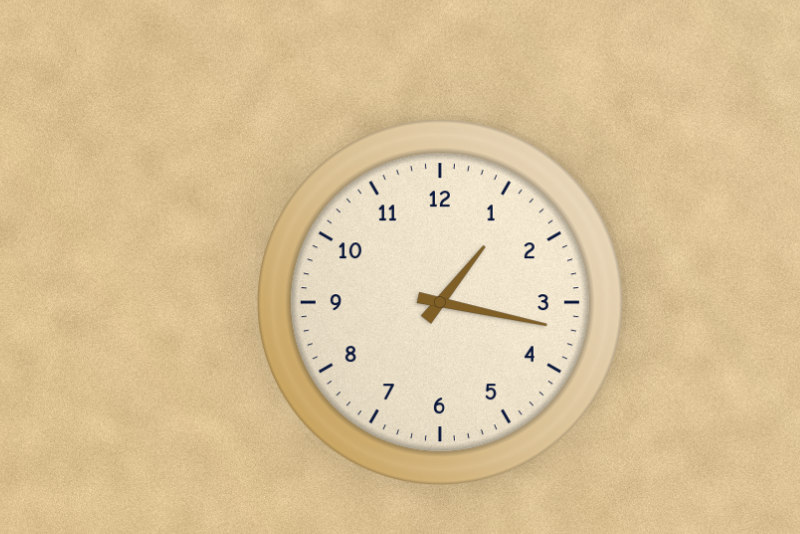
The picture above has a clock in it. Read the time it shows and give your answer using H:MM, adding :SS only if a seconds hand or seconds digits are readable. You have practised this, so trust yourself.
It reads 1:17
